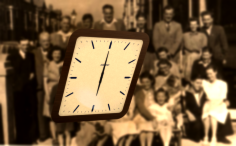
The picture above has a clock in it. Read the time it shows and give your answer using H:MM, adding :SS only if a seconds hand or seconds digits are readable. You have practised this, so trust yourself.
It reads 6:00
